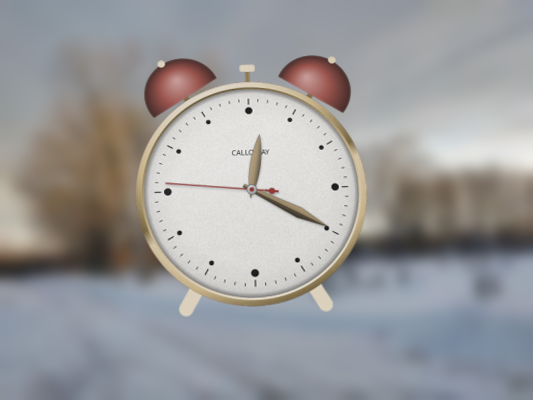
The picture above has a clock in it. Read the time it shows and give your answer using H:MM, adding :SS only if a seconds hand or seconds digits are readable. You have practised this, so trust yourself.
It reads 12:19:46
